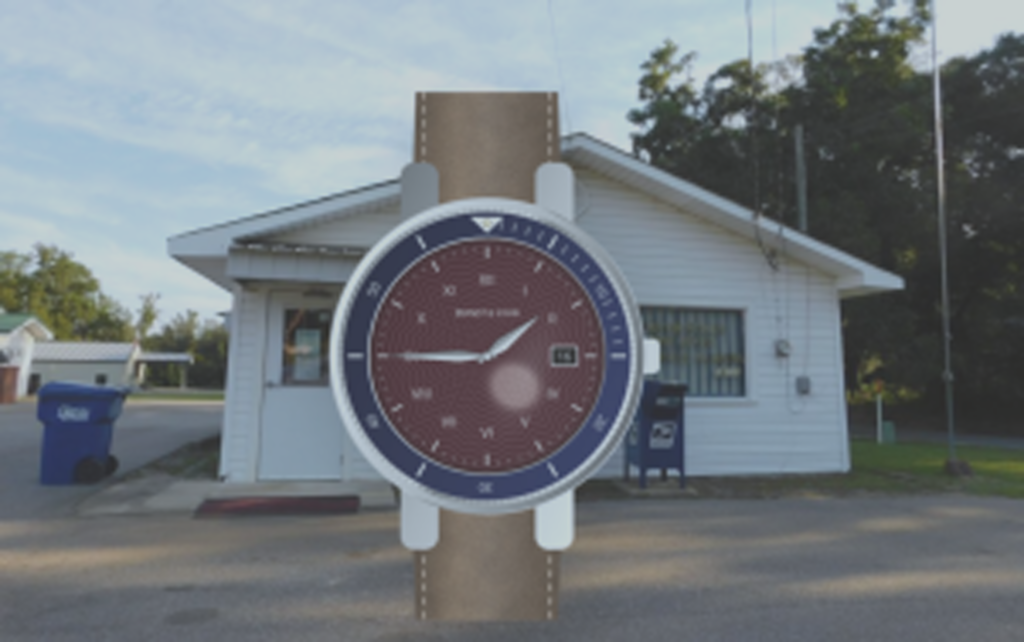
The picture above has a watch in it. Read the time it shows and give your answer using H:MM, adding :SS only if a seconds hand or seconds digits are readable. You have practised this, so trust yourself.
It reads 1:45
